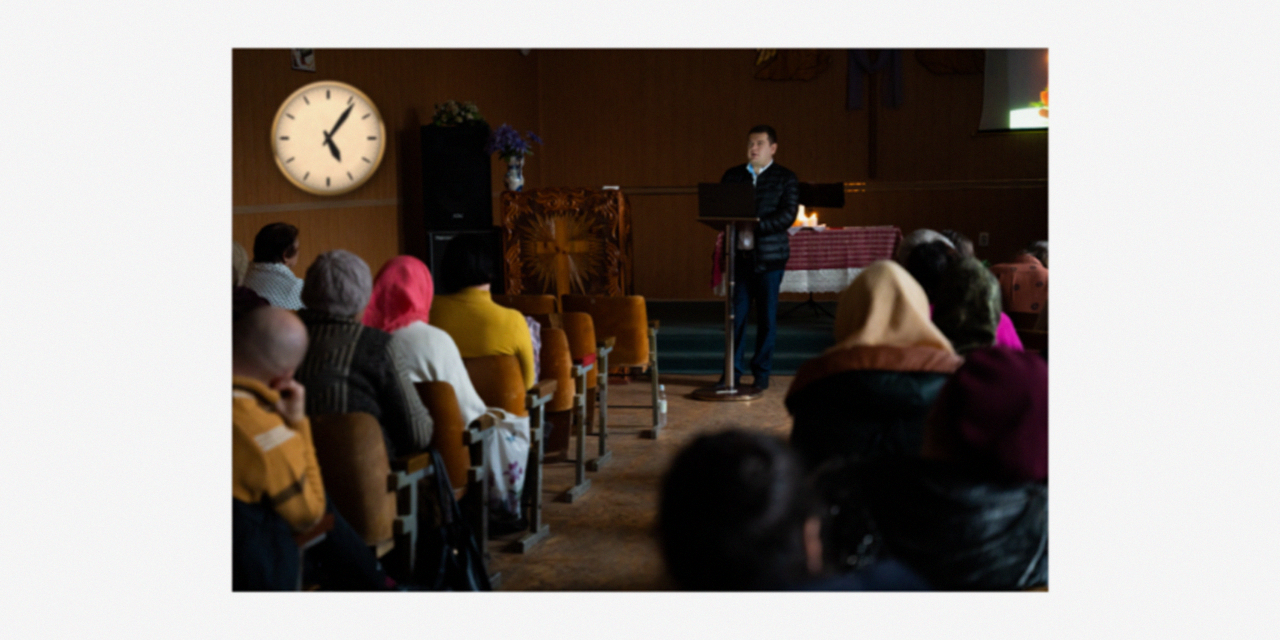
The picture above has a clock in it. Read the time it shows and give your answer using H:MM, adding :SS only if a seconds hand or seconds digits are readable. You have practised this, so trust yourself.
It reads 5:06
